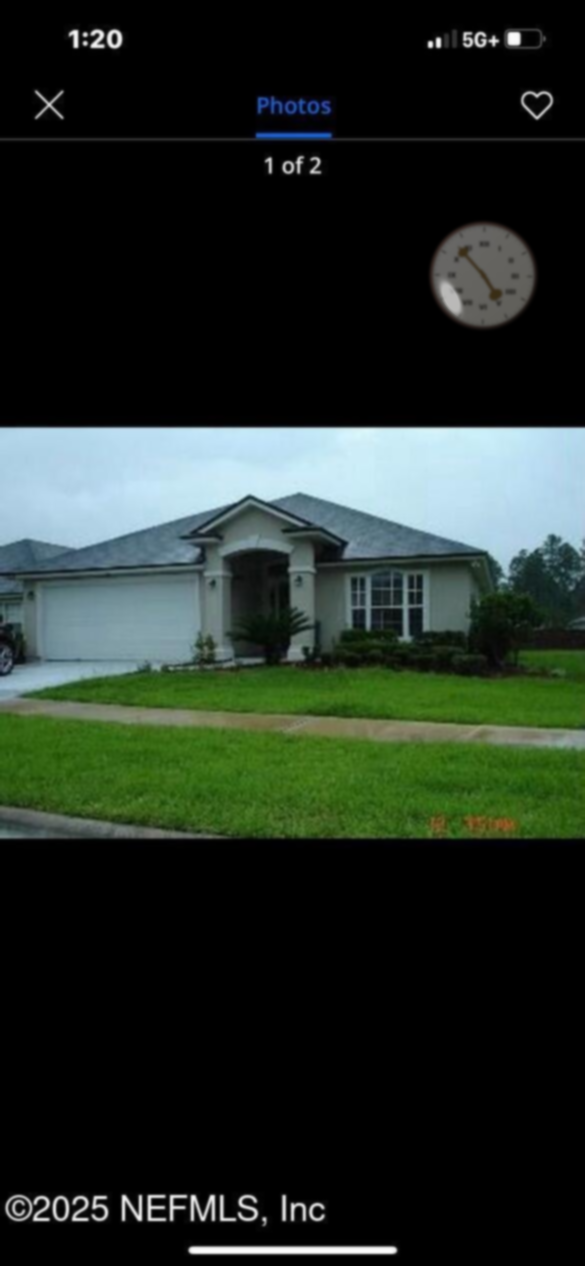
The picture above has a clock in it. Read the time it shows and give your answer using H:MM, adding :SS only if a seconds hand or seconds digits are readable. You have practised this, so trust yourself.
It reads 4:53
